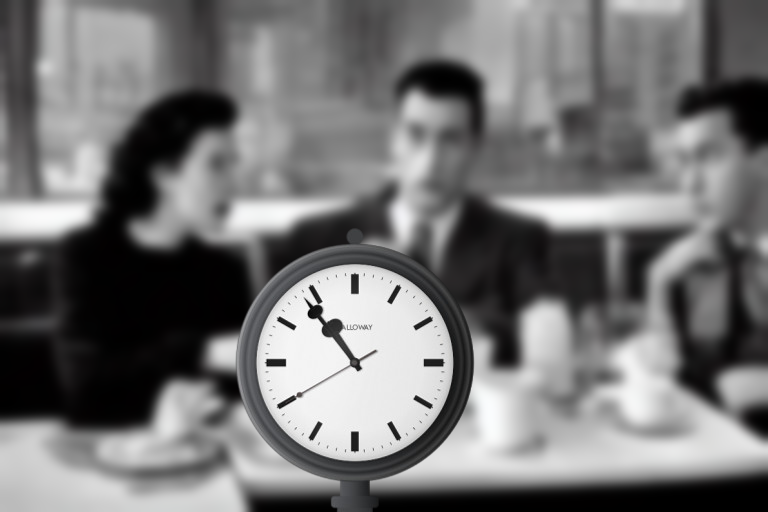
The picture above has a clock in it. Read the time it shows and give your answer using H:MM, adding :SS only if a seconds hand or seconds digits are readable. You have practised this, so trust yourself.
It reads 10:53:40
